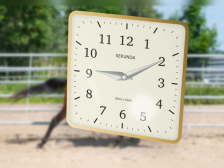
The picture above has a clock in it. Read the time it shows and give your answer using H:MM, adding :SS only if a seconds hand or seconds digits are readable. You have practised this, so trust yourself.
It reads 9:10
